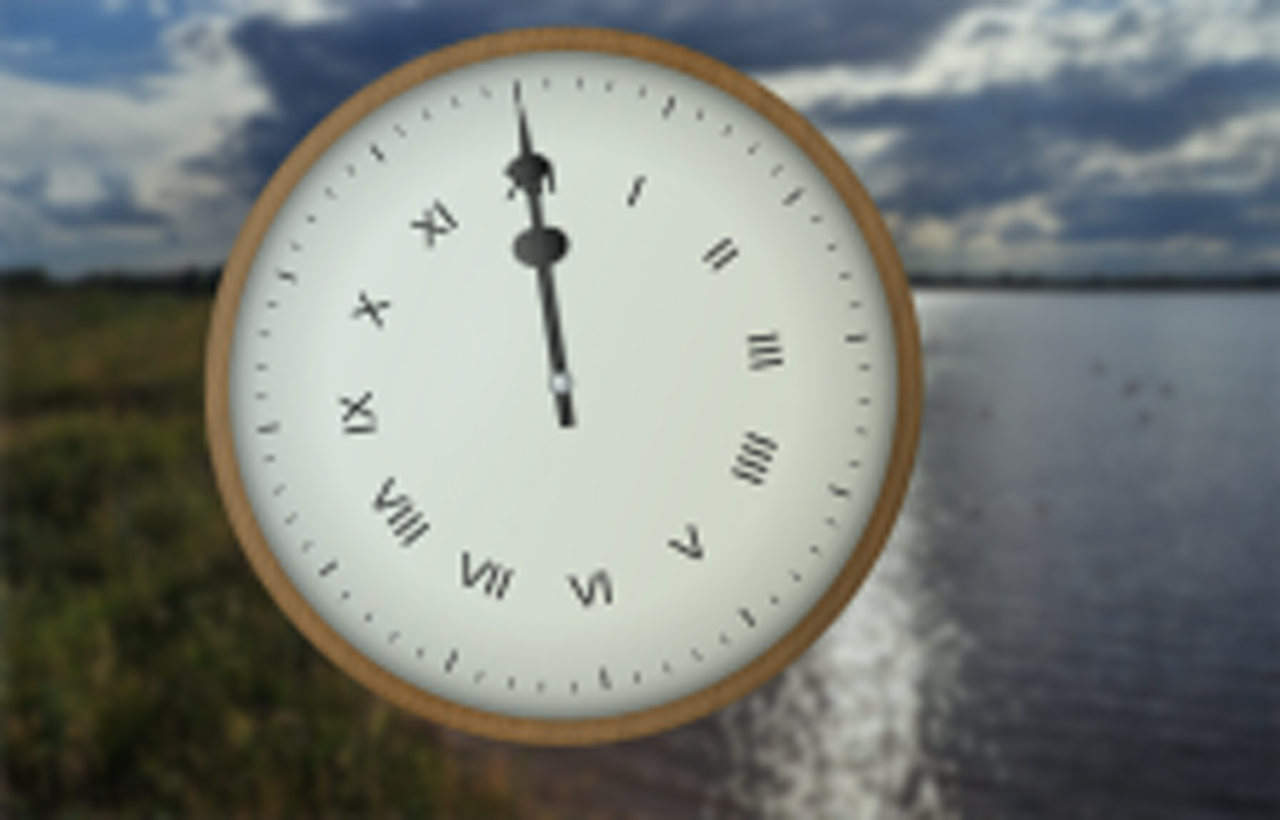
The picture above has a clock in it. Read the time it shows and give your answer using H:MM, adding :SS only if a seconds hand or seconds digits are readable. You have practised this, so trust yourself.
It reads 12:00
